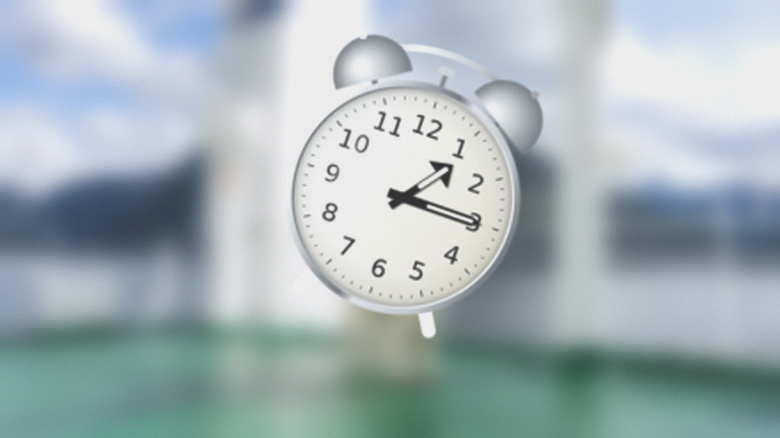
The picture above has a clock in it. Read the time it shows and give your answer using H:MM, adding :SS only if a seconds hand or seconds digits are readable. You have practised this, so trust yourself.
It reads 1:15
